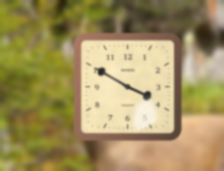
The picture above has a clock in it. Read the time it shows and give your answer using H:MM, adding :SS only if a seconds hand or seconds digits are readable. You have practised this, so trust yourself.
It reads 3:50
